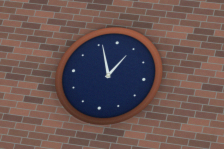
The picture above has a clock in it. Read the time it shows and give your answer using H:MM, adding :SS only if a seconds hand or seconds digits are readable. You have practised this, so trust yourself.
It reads 12:56
